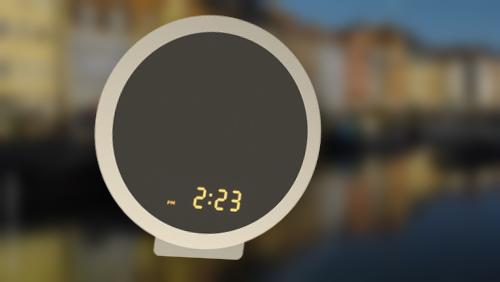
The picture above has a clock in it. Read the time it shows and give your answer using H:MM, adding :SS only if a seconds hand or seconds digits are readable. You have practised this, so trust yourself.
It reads 2:23
